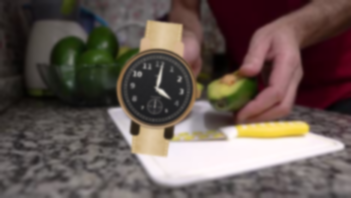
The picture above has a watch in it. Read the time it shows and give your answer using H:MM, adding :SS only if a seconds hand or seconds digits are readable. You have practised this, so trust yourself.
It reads 4:01
